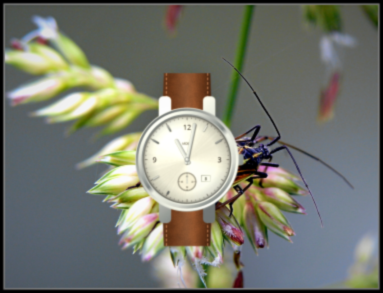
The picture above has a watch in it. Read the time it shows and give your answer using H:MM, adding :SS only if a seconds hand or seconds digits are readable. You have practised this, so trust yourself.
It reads 11:02
